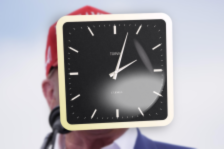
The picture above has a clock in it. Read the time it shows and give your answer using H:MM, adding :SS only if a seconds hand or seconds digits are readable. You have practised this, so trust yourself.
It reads 2:03
